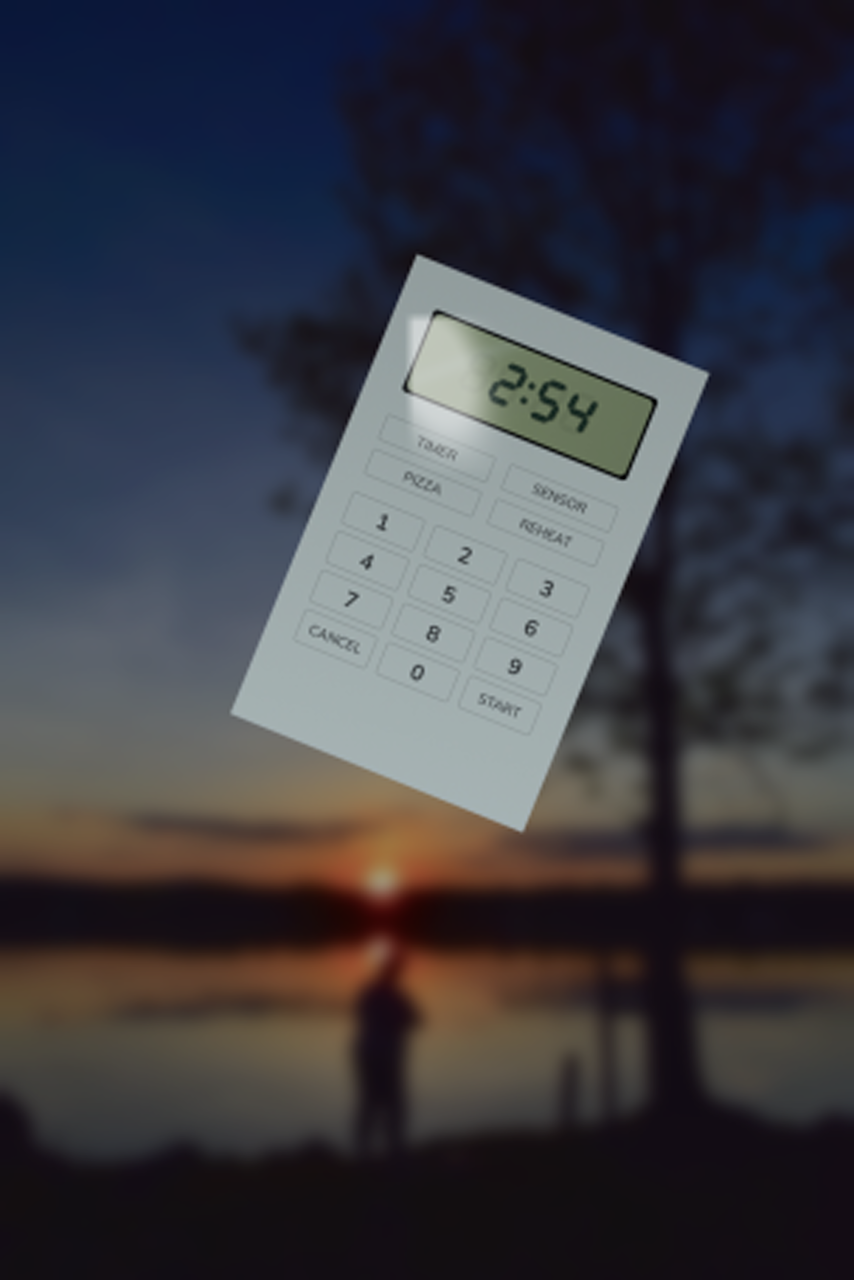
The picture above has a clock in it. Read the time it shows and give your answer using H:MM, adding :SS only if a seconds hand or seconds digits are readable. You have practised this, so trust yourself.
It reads 2:54
